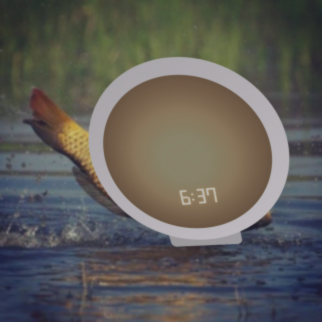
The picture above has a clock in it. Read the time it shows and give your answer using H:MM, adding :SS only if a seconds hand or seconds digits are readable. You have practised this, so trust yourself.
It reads 6:37
